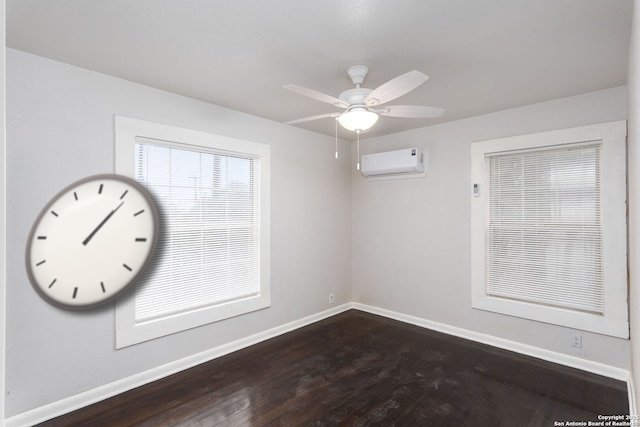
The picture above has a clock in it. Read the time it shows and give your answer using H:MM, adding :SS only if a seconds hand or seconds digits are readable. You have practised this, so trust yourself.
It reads 1:06
